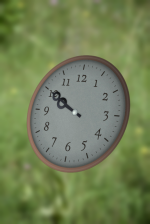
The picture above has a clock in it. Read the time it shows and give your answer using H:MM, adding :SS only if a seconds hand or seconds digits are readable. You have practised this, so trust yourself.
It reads 9:50
